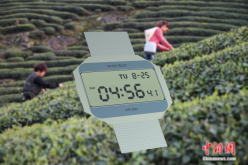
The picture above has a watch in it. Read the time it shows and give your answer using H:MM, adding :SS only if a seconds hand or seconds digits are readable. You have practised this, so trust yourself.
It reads 4:56:41
